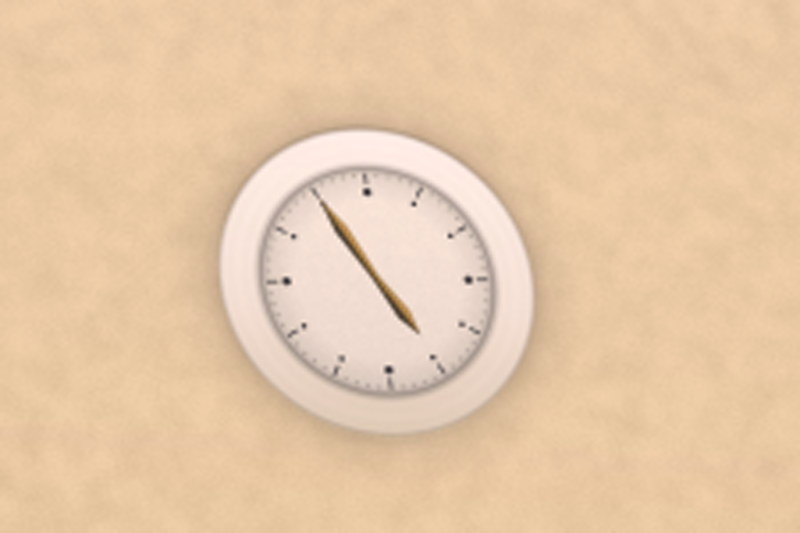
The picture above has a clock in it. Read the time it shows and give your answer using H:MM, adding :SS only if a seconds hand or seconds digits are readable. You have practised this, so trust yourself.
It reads 4:55
